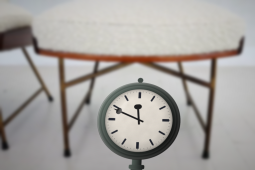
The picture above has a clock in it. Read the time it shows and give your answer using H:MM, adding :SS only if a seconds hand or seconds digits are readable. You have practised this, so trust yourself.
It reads 11:49
